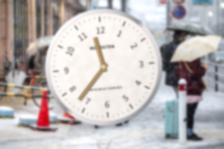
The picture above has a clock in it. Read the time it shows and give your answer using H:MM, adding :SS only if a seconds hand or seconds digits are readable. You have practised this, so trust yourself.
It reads 11:37
